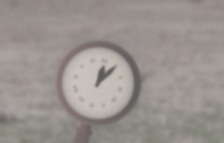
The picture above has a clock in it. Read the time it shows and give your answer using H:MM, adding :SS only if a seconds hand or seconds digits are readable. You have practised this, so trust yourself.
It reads 12:05
